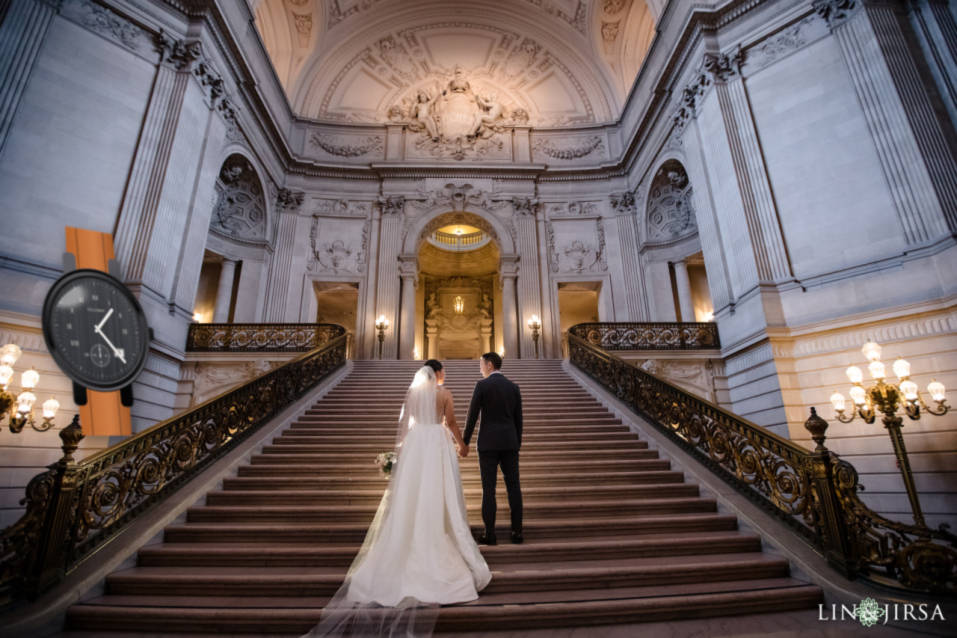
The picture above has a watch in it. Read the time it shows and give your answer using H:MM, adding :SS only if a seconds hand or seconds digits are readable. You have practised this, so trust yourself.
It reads 1:23
